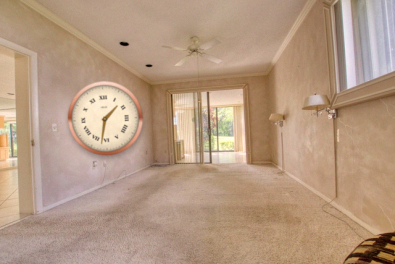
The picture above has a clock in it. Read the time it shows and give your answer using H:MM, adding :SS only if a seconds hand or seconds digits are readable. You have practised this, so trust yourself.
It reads 1:32
